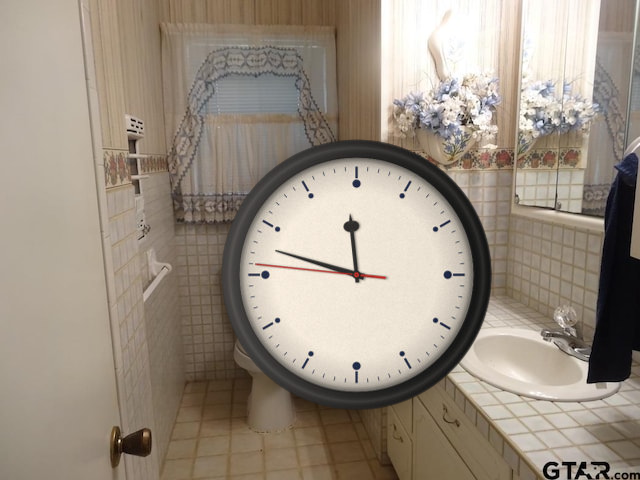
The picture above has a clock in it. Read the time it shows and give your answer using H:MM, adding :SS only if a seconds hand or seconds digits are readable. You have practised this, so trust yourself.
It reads 11:47:46
